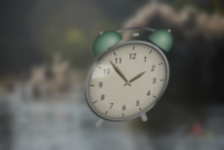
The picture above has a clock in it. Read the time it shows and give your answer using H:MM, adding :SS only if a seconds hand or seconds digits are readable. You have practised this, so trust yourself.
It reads 1:53
